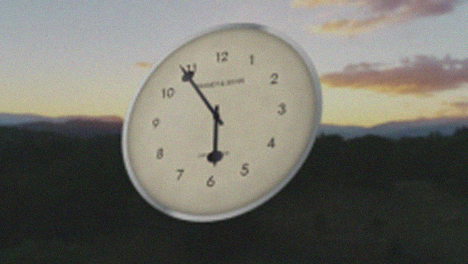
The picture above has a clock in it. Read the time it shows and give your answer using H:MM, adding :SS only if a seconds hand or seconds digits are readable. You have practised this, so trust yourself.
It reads 5:54
